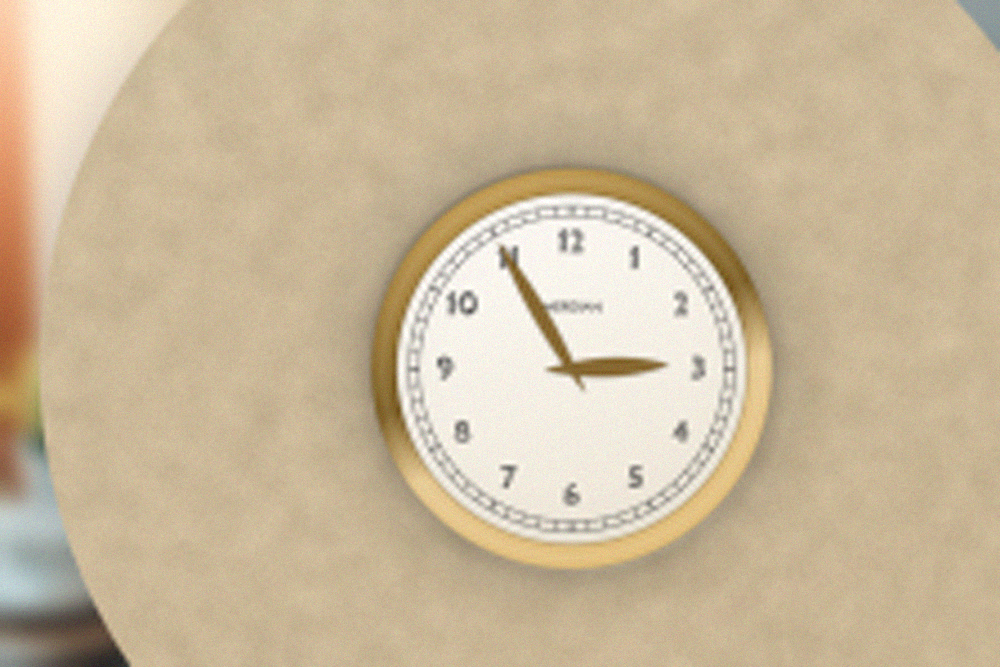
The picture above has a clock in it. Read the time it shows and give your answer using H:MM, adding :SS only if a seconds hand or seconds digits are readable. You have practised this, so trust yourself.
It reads 2:55
